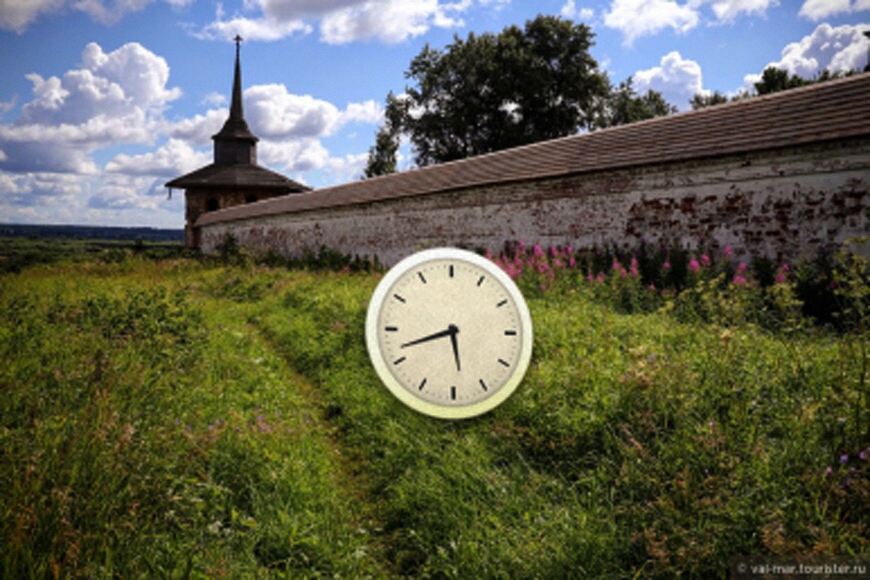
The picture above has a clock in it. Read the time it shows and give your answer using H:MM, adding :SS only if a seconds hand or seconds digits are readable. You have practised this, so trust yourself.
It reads 5:42
